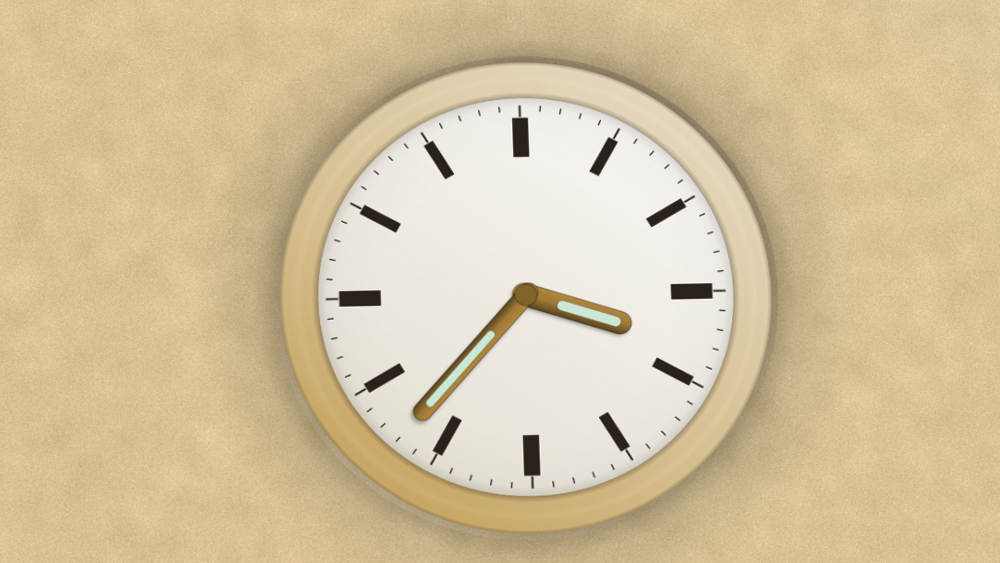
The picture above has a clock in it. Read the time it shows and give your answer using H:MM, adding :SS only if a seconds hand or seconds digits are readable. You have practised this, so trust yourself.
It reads 3:37
